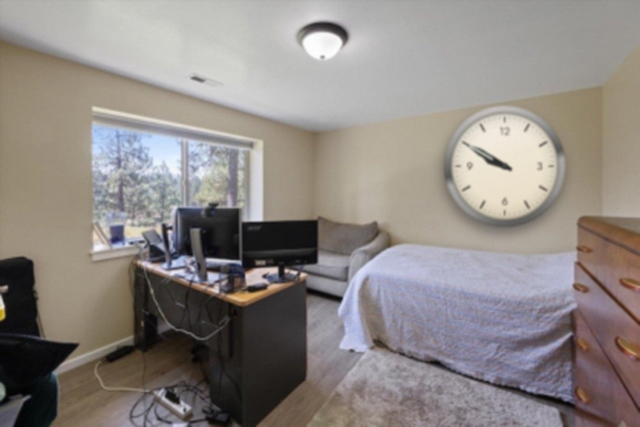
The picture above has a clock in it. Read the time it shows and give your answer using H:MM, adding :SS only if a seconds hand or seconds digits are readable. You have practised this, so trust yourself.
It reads 9:50
